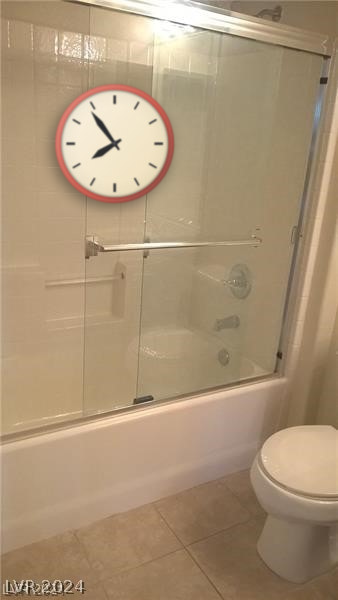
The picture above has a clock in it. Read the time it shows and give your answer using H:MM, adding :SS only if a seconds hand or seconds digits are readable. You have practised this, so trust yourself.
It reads 7:54
